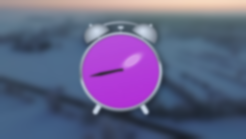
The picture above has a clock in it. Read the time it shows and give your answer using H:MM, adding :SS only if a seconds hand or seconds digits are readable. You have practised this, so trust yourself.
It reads 8:43
